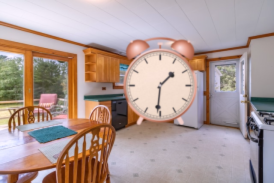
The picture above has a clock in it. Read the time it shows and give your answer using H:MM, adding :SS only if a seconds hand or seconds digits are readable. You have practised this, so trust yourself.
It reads 1:31
